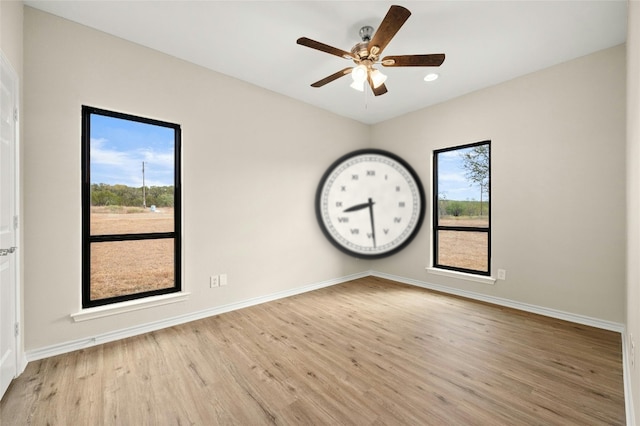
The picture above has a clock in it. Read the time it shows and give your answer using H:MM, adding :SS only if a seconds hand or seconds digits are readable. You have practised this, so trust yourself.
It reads 8:29
